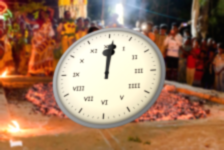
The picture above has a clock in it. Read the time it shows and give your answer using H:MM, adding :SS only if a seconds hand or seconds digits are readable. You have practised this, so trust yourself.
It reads 12:01
